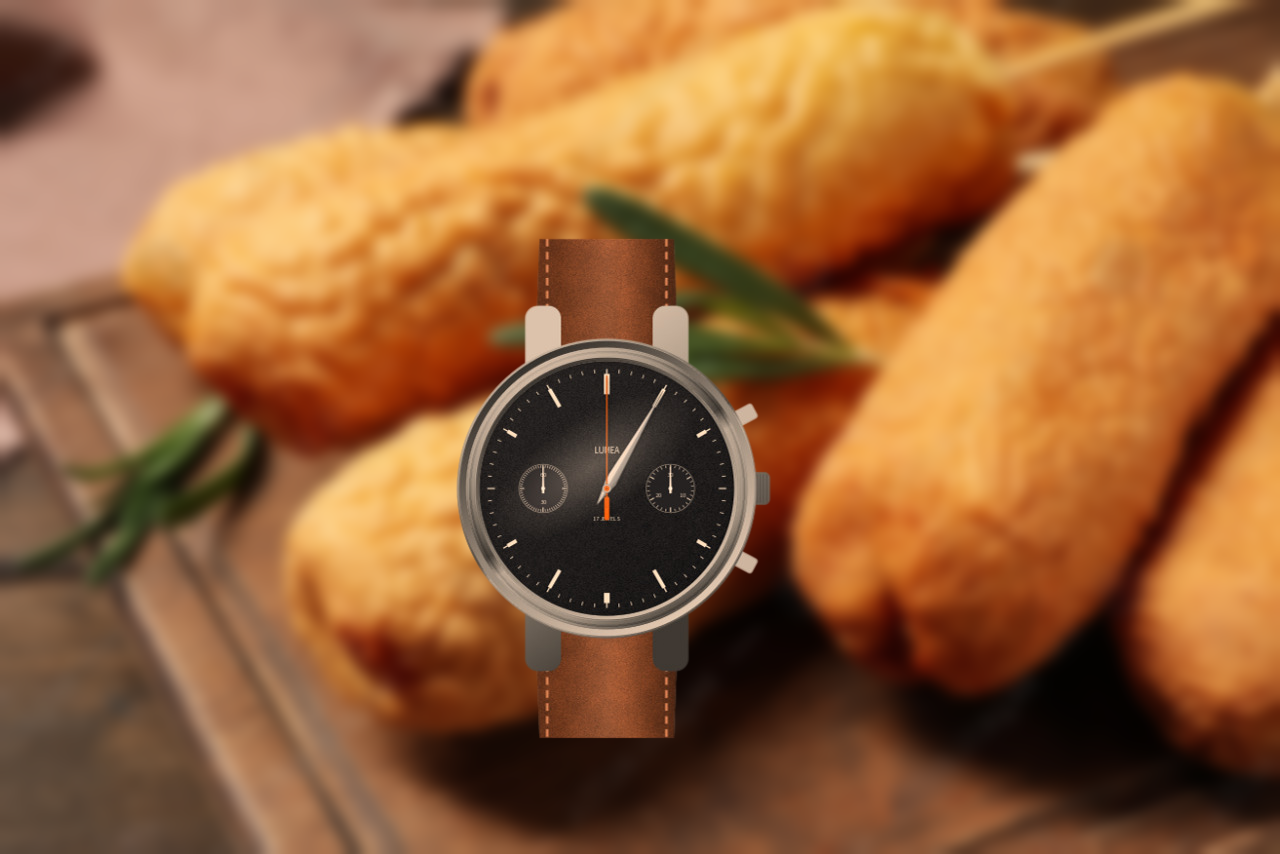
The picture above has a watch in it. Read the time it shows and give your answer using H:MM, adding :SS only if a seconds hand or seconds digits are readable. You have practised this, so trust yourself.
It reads 1:05
